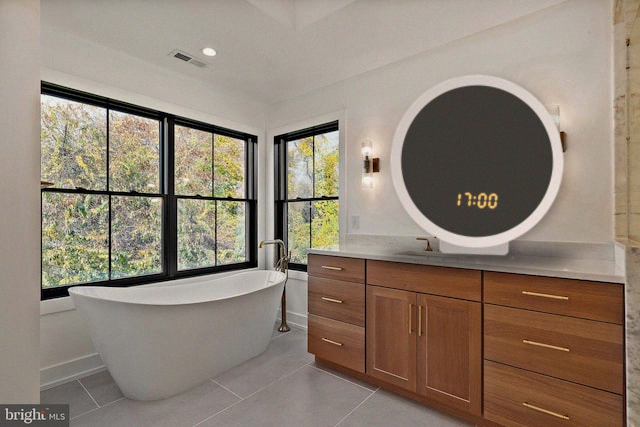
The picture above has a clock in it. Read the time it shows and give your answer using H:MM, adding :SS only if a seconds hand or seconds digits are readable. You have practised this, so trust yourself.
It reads 17:00
